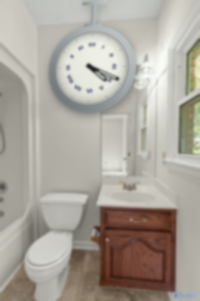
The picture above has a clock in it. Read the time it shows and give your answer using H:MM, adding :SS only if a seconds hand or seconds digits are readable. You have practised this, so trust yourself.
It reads 4:19
